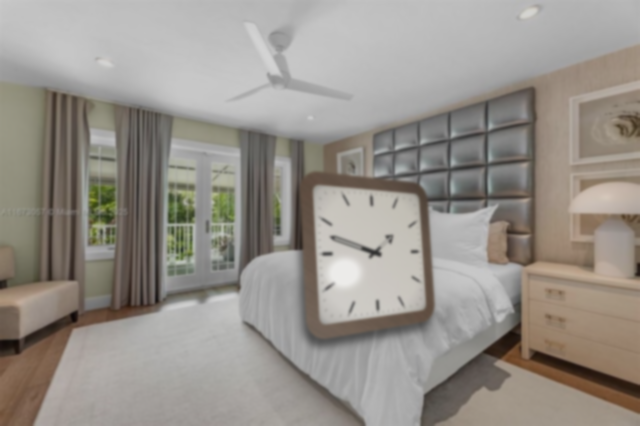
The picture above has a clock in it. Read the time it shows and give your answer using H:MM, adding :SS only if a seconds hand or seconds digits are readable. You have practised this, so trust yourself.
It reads 1:48
